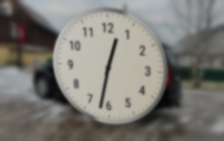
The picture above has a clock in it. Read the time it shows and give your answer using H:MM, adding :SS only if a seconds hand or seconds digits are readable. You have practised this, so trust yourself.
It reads 12:32
